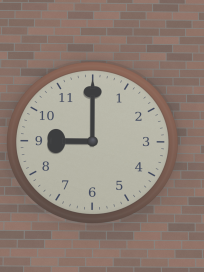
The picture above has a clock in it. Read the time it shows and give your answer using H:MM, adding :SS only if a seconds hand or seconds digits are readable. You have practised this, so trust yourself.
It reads 9:00
